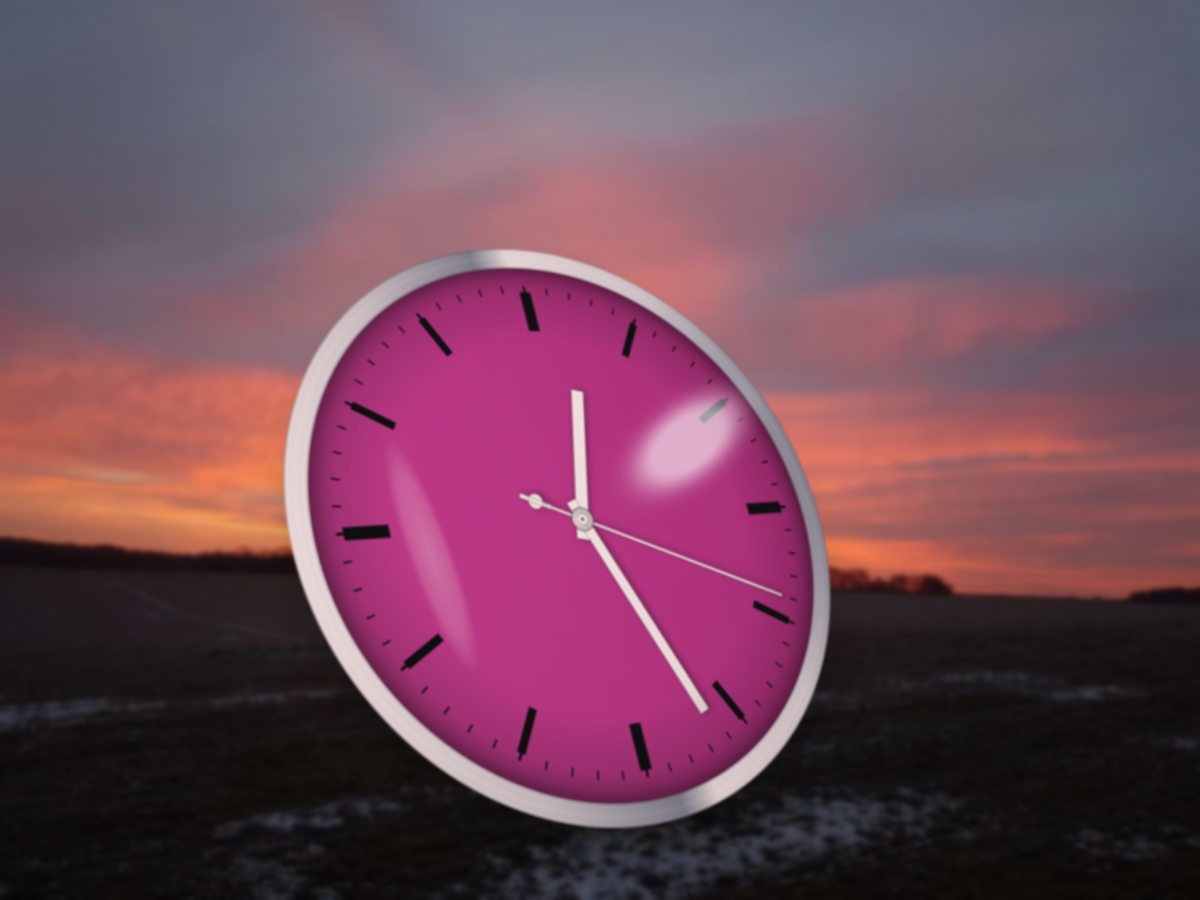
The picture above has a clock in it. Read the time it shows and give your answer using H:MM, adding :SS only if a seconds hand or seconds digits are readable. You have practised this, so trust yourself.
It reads 12:26:19
